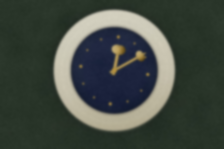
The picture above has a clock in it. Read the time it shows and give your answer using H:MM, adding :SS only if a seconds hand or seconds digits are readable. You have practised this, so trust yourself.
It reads 12:09
